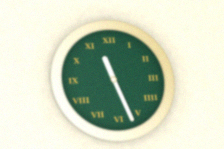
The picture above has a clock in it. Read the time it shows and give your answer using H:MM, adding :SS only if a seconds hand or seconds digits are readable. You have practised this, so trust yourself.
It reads 11:27
